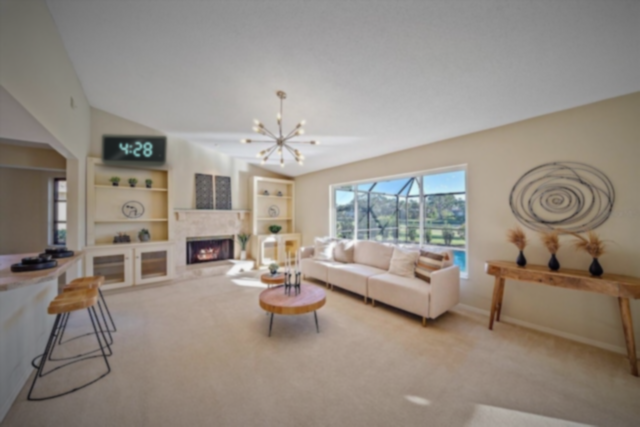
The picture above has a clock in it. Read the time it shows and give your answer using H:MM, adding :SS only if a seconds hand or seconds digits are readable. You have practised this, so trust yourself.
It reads 4:28
